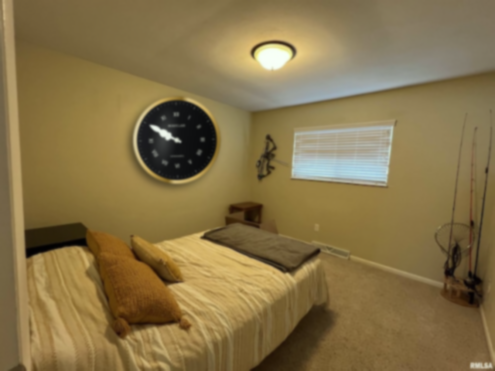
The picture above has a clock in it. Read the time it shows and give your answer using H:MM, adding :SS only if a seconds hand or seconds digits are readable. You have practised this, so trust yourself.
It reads 9:50
